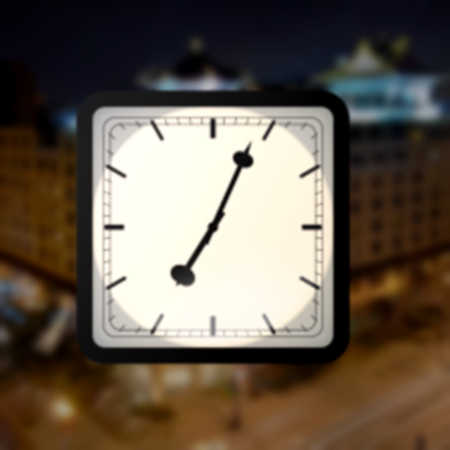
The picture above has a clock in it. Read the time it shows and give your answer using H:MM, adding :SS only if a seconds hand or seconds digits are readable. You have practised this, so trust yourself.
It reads 7:04
